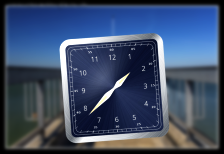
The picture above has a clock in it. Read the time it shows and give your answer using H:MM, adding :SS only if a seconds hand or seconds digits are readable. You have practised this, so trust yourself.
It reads 1:38
